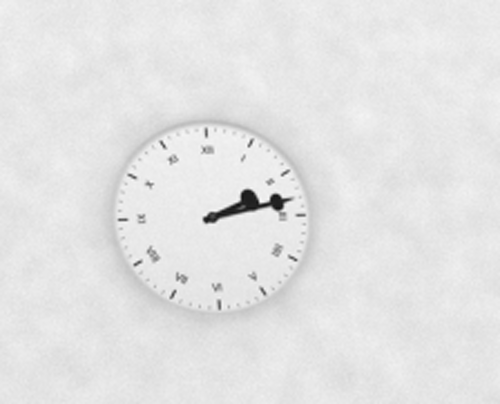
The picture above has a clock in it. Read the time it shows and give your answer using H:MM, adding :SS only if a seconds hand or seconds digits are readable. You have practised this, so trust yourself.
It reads 2:13
